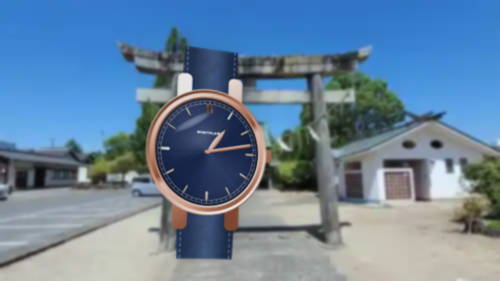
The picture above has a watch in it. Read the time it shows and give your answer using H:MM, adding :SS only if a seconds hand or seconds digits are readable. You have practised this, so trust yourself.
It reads 1:13
